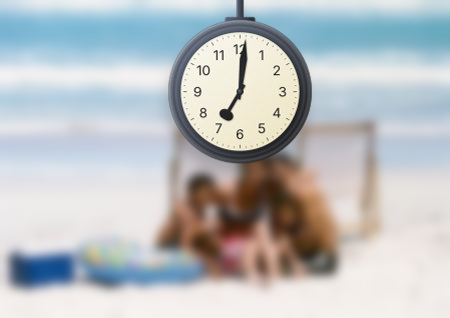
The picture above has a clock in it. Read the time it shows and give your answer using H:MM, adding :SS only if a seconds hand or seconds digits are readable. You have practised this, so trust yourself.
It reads 7:01
